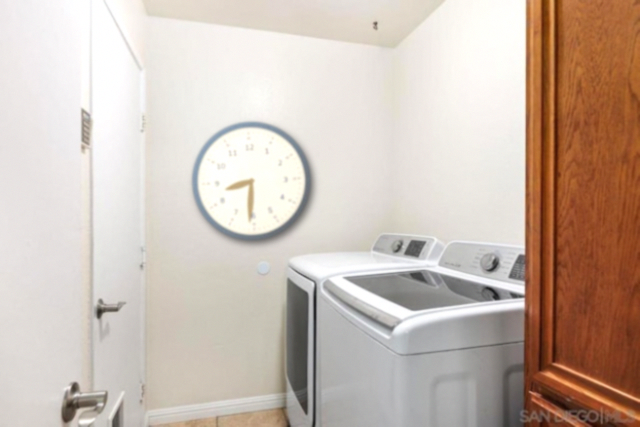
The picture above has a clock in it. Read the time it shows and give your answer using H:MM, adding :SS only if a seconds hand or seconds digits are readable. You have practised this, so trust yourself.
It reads 8:31
